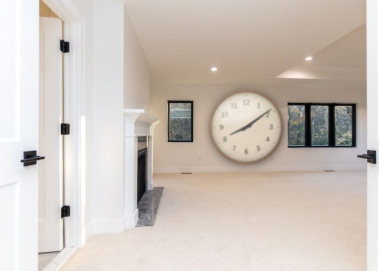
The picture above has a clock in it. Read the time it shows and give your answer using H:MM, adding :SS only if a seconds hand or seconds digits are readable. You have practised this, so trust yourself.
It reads 8:09
